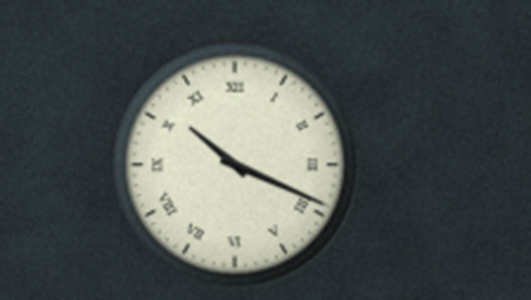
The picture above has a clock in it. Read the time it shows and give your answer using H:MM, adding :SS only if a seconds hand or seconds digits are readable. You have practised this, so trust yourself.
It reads 10:19
